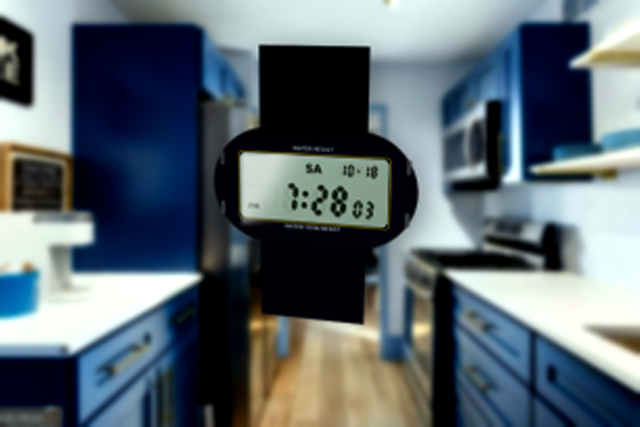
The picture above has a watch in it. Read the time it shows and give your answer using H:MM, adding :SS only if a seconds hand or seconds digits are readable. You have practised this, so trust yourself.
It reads 7:28:03
